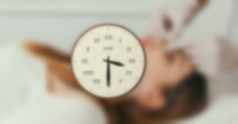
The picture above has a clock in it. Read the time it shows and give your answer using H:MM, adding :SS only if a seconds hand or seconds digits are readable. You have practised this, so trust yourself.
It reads 3:30
